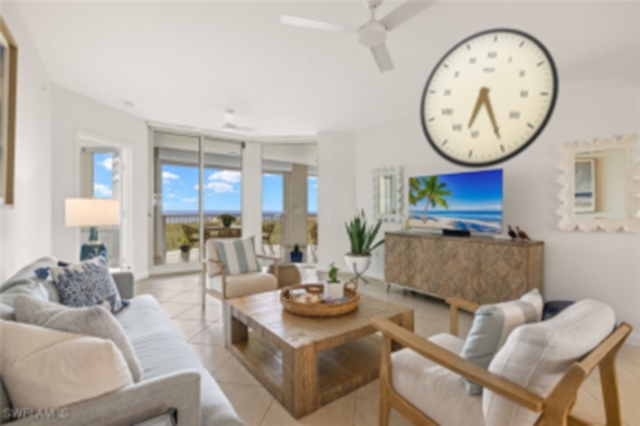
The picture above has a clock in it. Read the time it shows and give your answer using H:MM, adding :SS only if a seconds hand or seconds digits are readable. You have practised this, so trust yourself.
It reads 6:25
